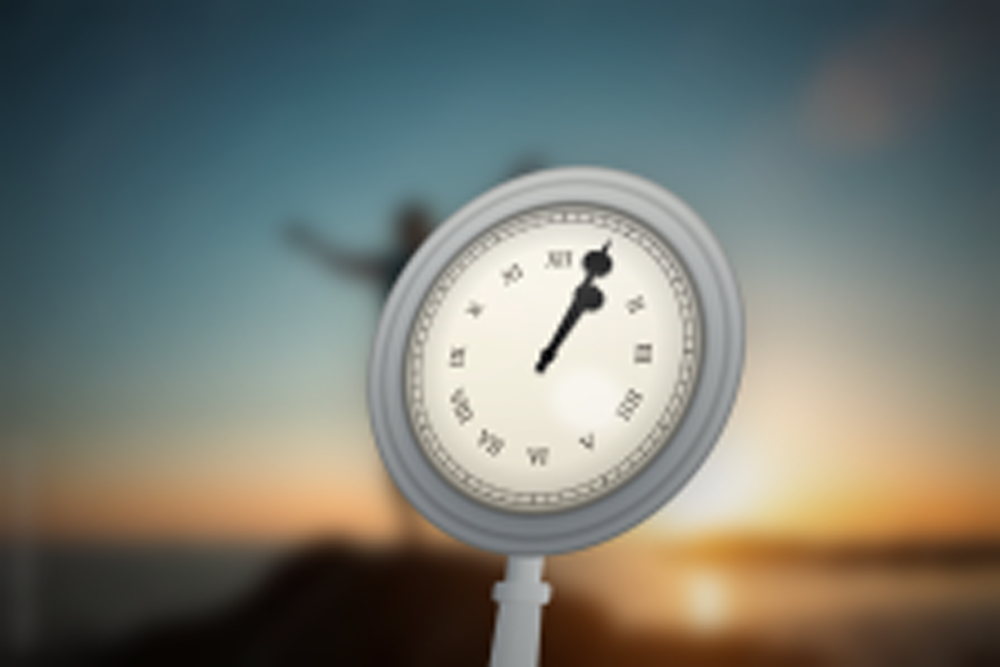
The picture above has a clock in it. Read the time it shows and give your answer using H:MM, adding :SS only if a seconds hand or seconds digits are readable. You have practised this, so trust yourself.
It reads 1:04
